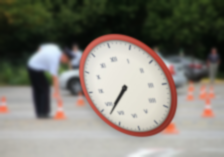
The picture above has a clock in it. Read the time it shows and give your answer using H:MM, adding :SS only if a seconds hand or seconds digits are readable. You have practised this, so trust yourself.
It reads 7:38
